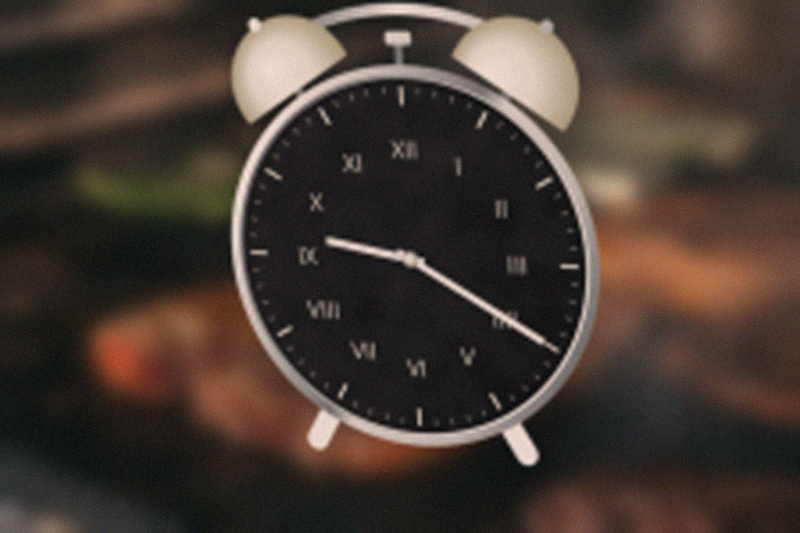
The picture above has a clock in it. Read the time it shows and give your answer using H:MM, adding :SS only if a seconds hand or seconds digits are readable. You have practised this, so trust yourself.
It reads 9:20
